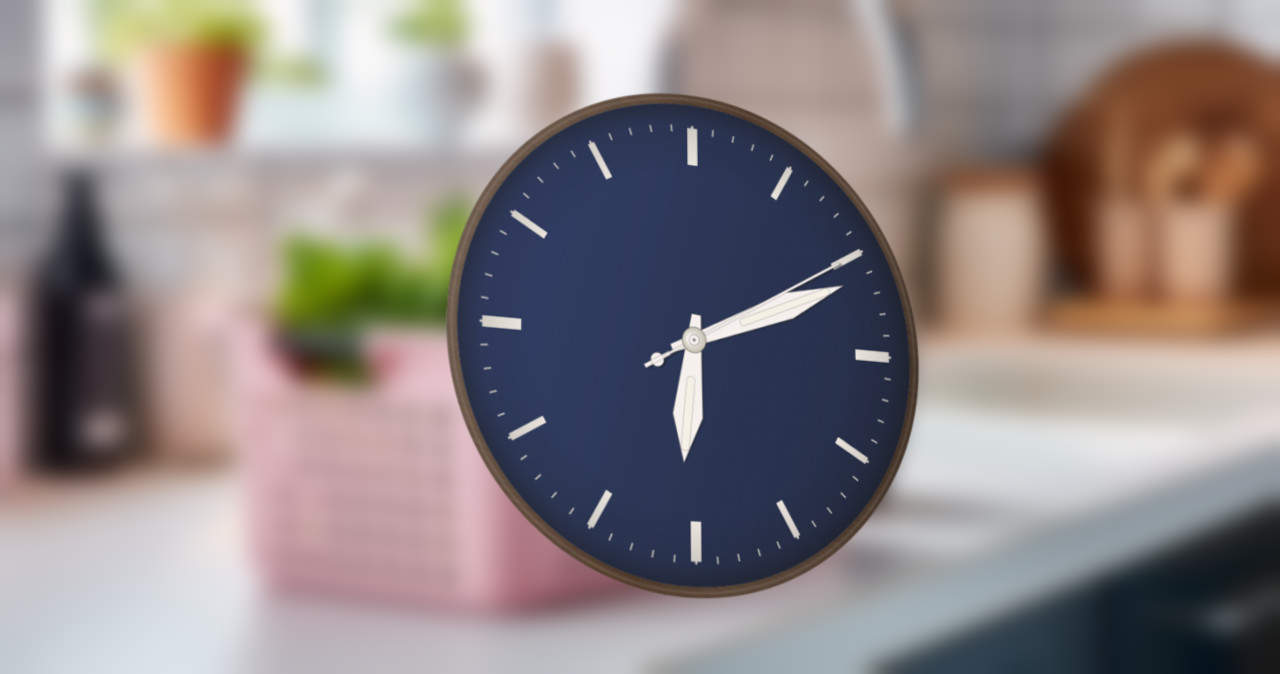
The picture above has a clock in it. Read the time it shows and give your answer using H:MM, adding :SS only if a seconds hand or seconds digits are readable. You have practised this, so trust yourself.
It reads 6:11:10
